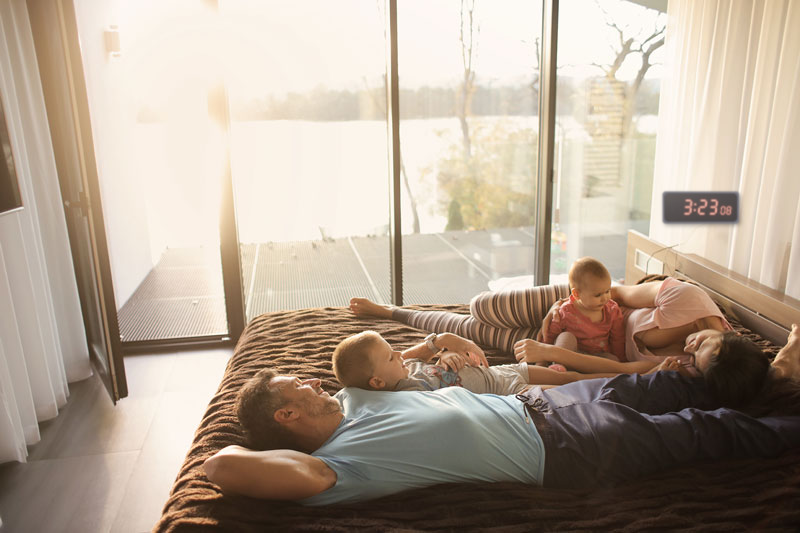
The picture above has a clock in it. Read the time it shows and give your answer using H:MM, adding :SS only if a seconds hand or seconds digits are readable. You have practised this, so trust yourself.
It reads 3:23
